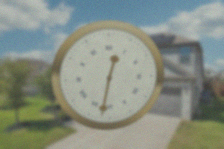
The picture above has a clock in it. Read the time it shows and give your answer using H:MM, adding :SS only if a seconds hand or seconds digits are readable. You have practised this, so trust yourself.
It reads 12:32
